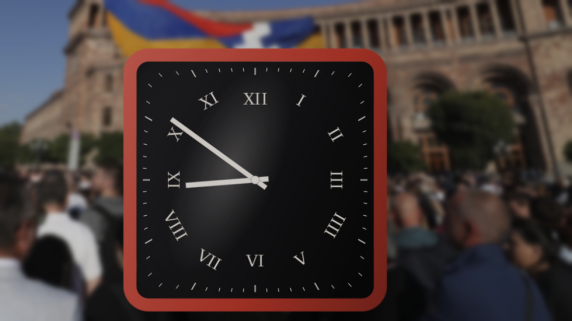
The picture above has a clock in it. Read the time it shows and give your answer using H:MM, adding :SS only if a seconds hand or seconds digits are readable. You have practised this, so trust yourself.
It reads 8:51
